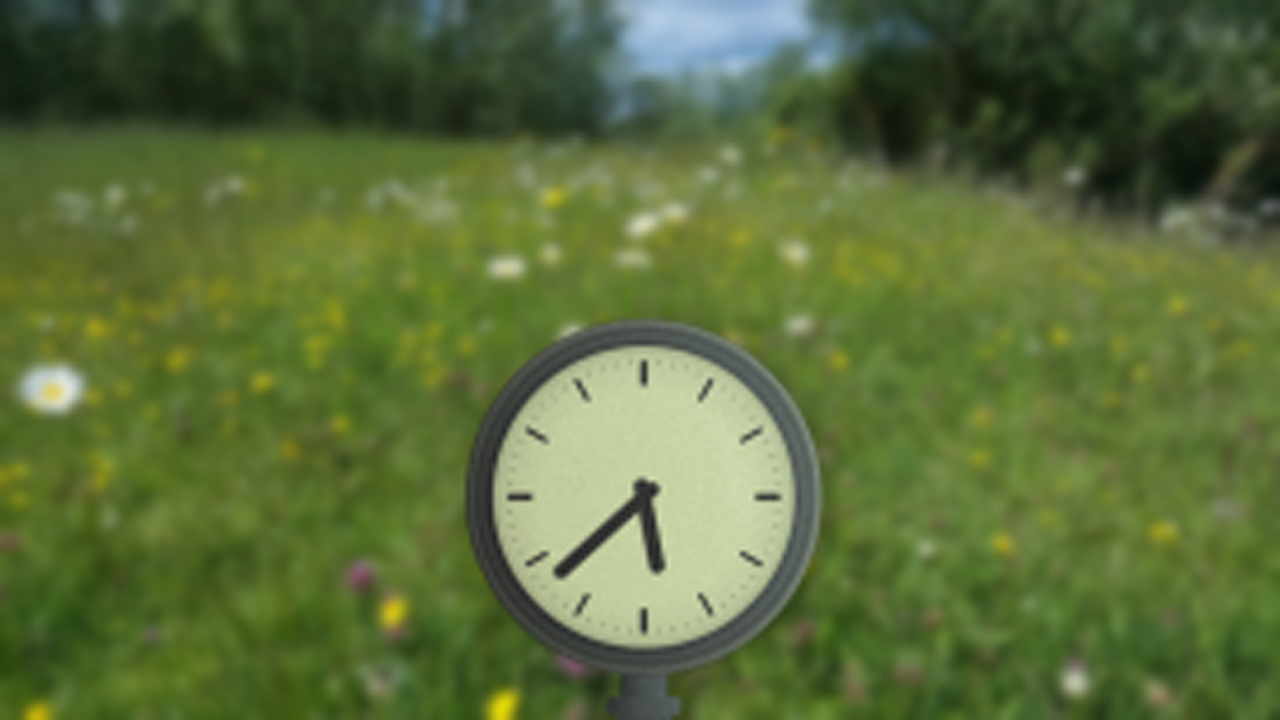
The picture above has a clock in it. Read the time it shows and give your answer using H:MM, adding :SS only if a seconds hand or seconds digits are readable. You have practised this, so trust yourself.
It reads 5:38
